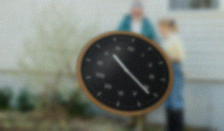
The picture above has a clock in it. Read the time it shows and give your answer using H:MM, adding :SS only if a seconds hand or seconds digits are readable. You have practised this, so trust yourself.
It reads 10:21
